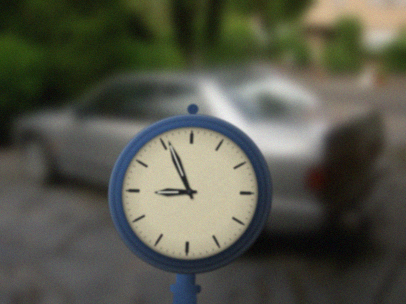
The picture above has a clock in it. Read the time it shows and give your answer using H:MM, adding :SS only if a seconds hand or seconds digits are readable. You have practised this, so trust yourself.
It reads 8:56
